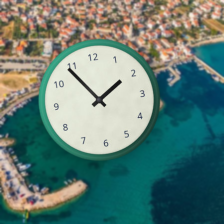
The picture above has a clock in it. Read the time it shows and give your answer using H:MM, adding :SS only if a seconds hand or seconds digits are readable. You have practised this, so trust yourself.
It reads 1:54
